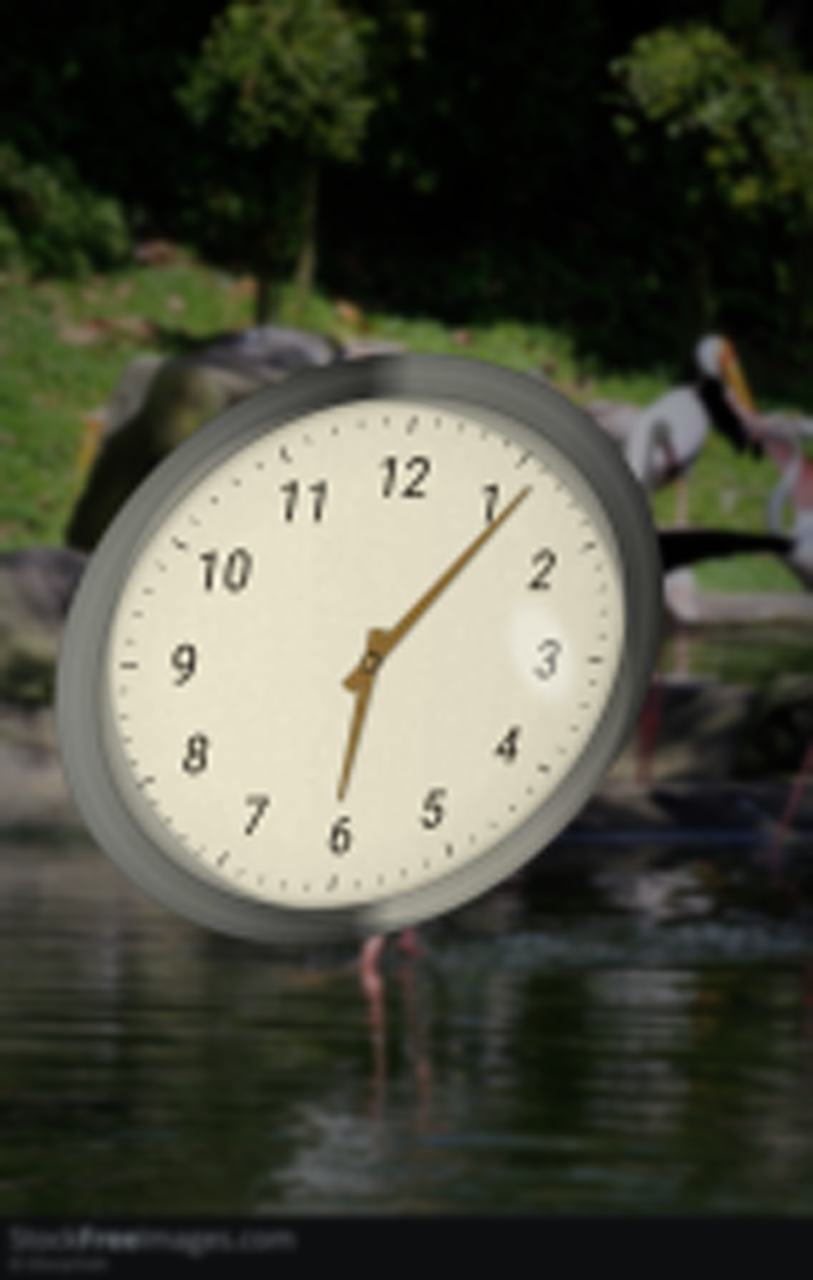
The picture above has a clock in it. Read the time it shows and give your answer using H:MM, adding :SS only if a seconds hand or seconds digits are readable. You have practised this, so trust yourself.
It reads 6:06
